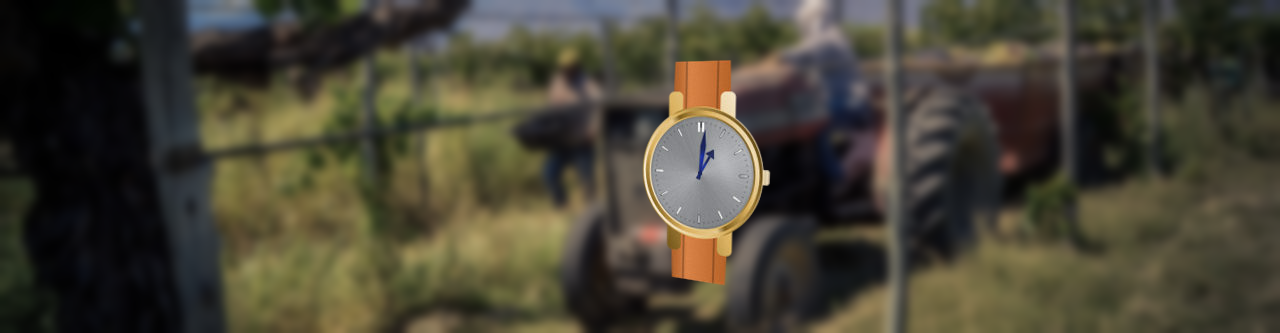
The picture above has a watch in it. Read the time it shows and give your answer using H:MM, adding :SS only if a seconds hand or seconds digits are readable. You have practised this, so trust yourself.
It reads 1:01
